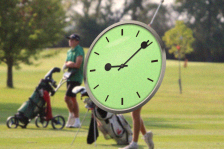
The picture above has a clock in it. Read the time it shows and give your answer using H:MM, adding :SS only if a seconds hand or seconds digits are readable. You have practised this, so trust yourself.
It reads 9:09
